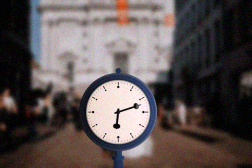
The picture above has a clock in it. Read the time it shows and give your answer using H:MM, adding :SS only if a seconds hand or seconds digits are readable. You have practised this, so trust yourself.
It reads 6:12
